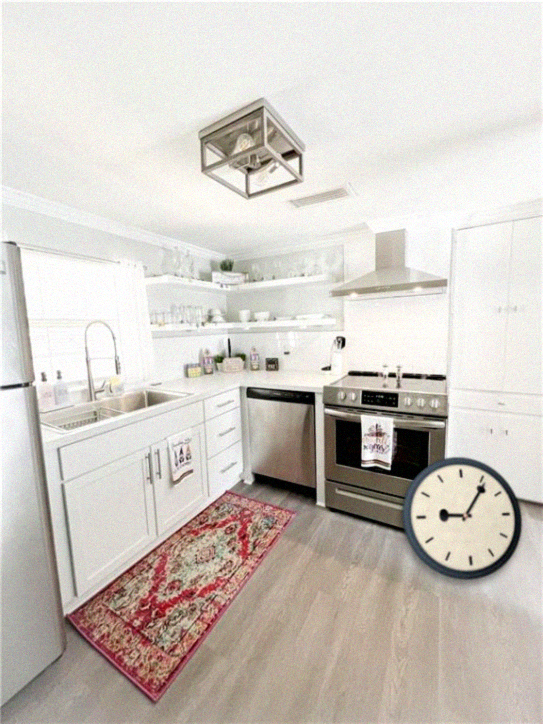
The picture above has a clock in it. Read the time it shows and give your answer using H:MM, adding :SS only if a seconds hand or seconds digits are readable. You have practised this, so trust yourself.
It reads 9:06
